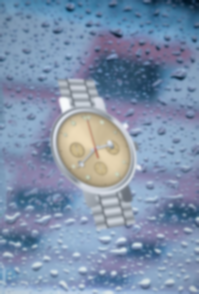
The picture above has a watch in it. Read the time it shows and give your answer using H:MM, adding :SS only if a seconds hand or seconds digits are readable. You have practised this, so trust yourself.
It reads 2:39
